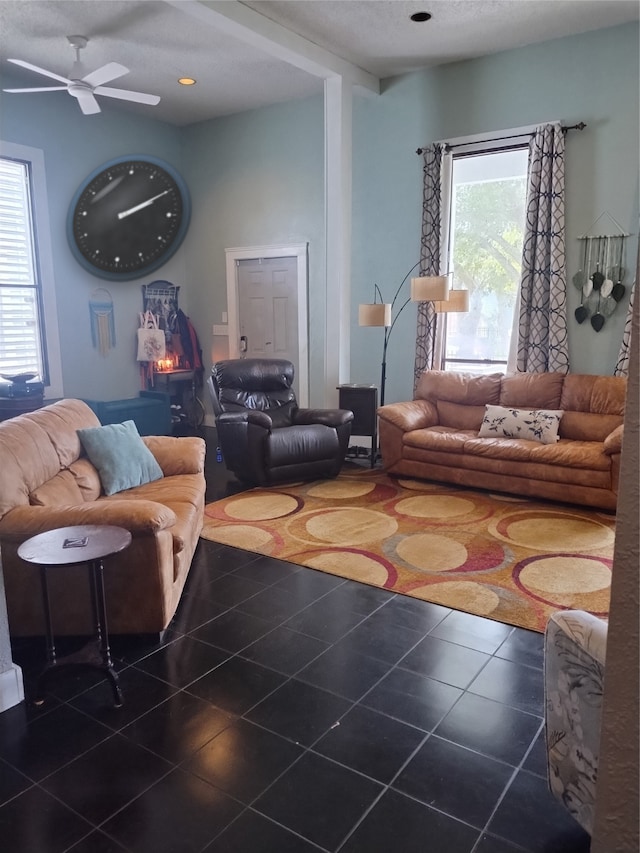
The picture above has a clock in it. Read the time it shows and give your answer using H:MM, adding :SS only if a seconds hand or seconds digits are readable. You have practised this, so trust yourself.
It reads 2:10
